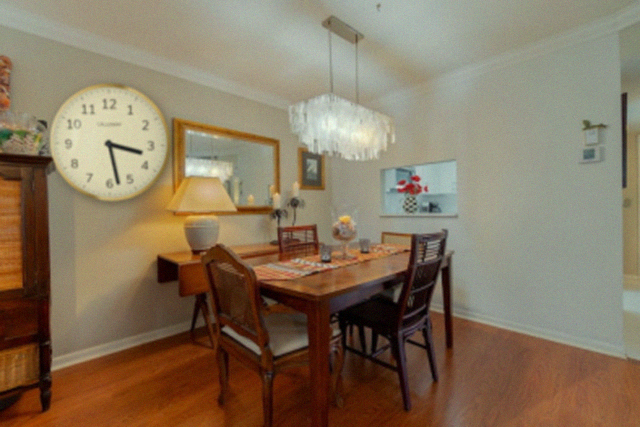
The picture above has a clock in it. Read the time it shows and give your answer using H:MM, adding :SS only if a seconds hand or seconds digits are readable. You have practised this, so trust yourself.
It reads 3:28
